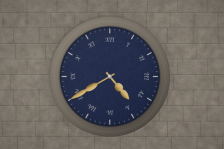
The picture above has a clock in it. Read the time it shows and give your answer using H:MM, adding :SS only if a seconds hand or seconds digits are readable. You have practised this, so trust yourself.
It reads 4:40
